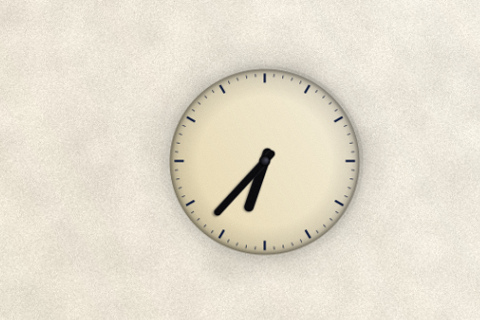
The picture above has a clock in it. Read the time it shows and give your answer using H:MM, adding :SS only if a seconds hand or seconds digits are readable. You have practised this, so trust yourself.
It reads 6:37
